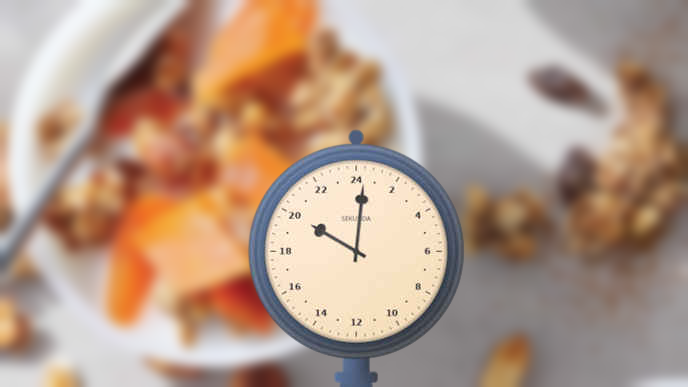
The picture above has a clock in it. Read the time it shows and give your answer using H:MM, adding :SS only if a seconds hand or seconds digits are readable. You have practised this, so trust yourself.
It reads 20:01
